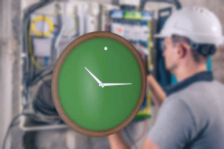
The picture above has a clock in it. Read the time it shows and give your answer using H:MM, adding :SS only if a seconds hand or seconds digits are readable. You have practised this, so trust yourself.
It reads 10:14
